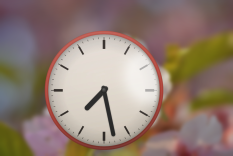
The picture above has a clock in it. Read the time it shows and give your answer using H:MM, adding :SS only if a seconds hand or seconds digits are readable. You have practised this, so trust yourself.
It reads 7:28
